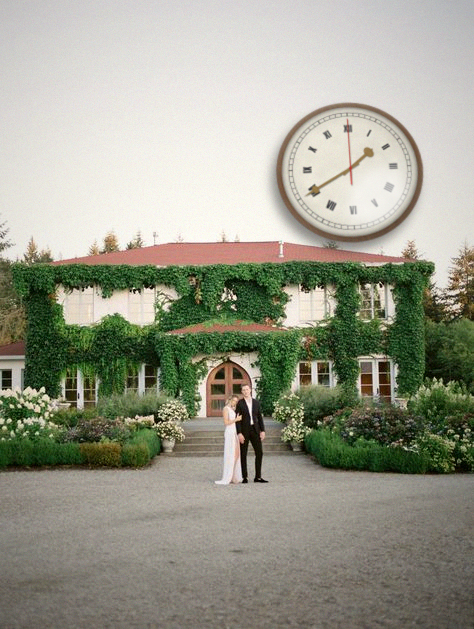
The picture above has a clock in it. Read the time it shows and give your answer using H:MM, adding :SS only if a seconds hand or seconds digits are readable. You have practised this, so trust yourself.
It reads 1:40:00
